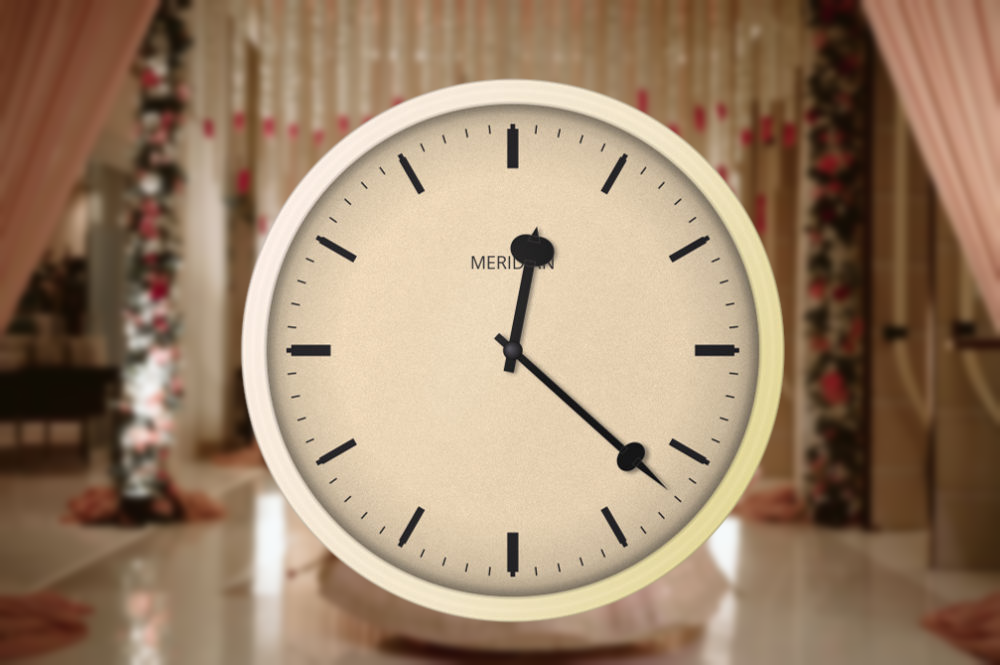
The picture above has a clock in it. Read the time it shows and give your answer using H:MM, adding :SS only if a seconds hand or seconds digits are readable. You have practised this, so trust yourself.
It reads 12:22
